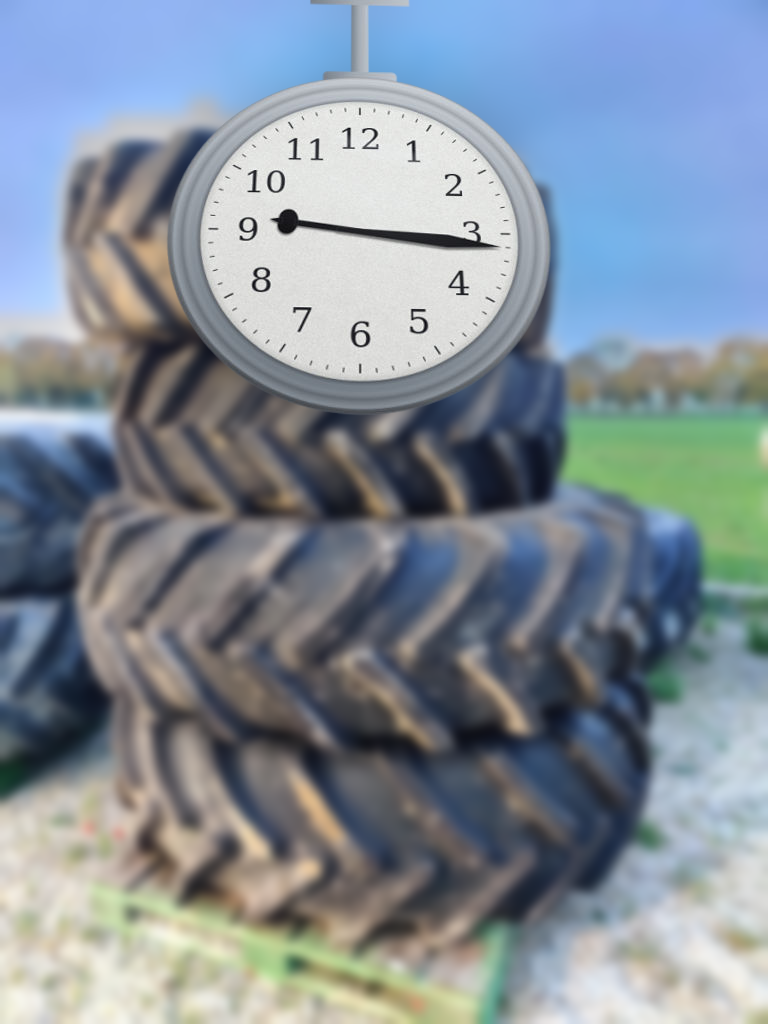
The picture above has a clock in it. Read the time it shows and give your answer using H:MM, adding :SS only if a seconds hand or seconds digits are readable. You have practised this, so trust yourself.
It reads 9:16
